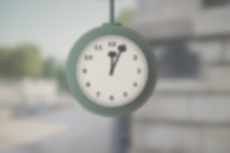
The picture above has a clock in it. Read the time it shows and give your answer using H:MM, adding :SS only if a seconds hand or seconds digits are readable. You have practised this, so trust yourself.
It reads 12:04
